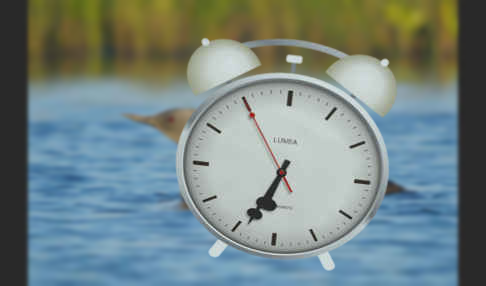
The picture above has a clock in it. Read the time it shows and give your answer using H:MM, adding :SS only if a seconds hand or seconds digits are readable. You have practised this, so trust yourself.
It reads 6:33:55
